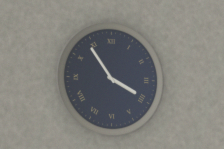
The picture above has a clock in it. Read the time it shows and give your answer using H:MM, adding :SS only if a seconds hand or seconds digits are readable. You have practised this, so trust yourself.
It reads 3:54
